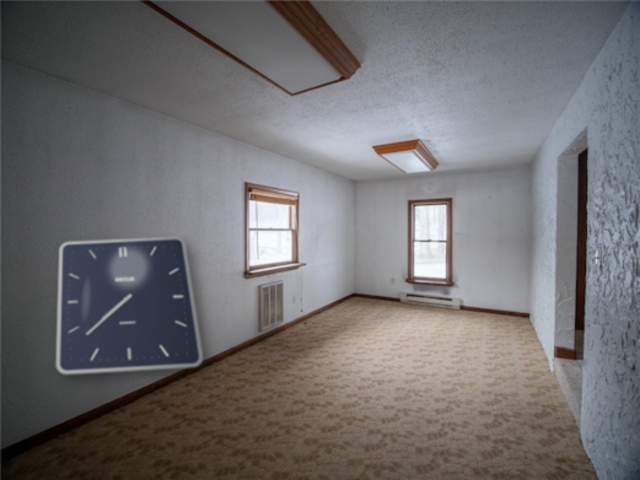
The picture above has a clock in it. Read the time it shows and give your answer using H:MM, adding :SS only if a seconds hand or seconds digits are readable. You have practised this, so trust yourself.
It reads 7:38
